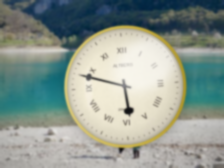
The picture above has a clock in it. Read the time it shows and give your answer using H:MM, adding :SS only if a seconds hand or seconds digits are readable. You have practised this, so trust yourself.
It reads 5:48
